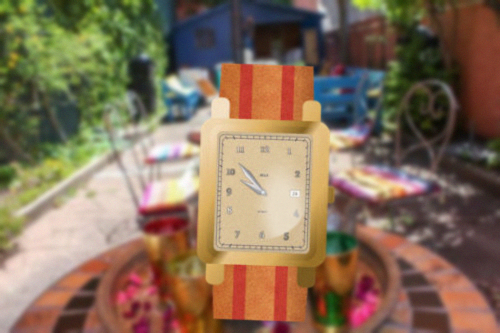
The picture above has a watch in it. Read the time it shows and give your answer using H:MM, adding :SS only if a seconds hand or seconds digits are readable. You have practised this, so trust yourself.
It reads 9:53
